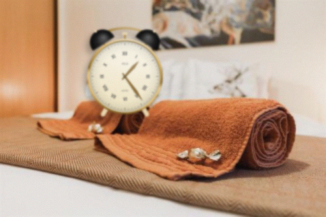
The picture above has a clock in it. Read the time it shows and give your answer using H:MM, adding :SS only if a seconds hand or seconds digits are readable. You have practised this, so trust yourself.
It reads 1:24
